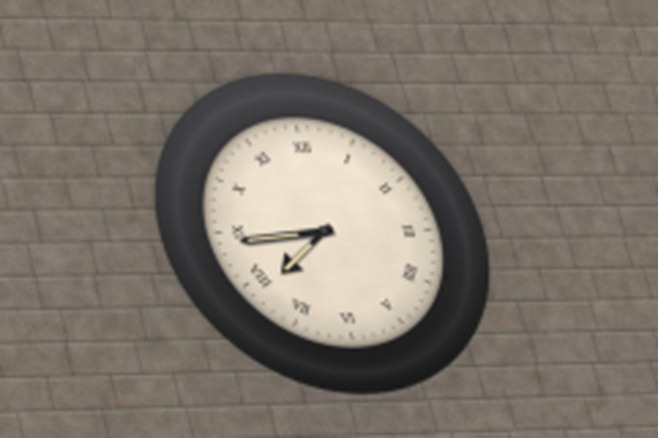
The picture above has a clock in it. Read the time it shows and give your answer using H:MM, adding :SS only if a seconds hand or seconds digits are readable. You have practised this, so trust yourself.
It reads 7:44
